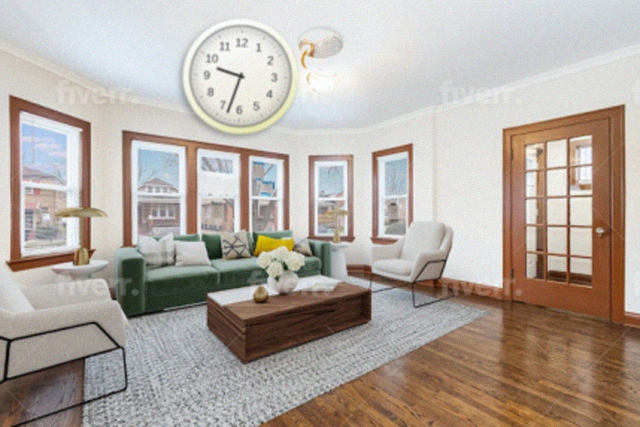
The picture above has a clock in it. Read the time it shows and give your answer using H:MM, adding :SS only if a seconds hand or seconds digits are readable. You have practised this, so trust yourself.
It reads 9:33
